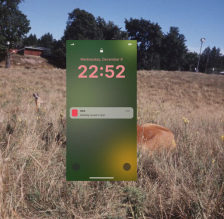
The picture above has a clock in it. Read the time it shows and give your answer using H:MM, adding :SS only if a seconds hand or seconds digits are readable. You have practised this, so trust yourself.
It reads 22:52
